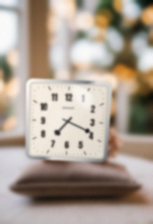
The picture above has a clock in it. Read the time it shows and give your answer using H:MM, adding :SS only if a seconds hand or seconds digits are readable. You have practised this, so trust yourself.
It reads 7:19
